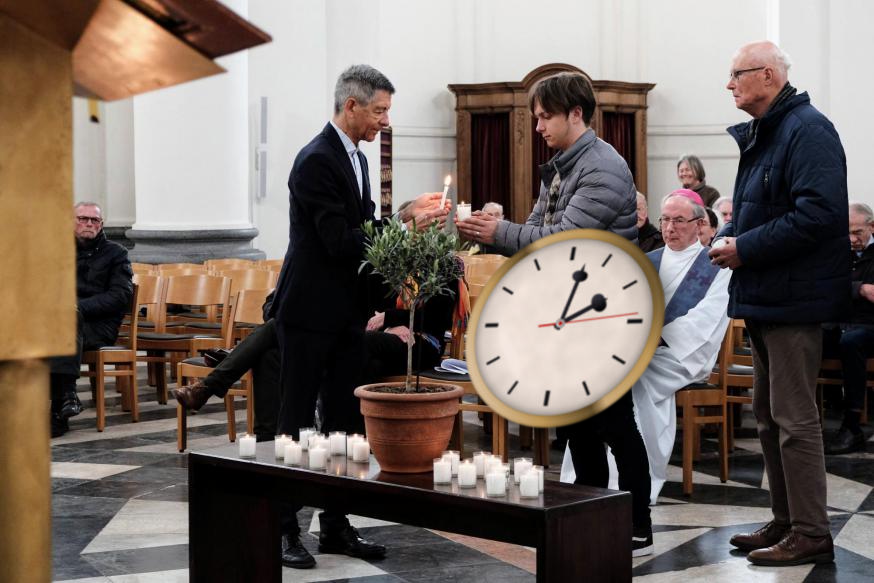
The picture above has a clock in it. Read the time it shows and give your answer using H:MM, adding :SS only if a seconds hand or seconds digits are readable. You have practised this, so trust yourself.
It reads 2:02:14
